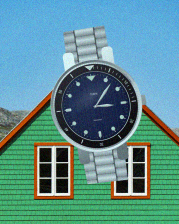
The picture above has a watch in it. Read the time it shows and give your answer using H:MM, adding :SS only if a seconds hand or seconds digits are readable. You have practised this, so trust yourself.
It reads 3:07
